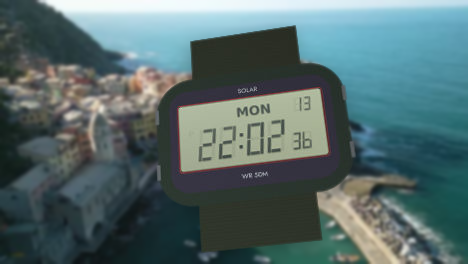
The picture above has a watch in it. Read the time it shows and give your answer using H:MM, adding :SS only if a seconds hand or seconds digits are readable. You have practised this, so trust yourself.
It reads 22:02:36
